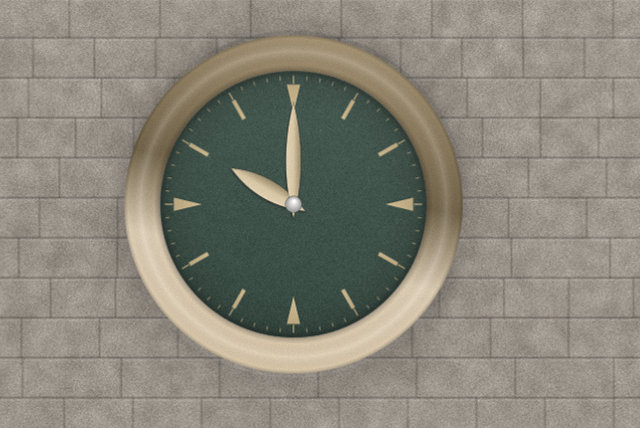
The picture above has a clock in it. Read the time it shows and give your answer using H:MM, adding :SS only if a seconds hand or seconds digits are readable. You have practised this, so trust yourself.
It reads 10:00
